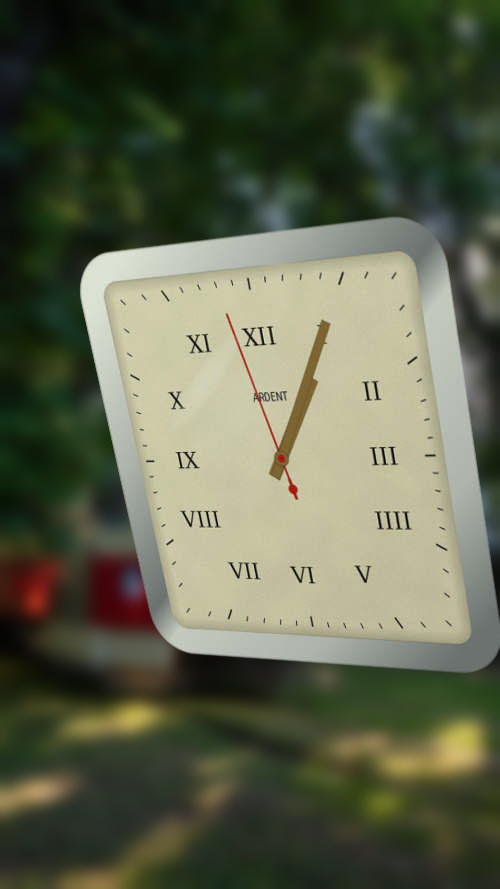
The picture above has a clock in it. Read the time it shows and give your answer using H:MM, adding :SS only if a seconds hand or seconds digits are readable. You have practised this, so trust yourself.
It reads 1:04:58
